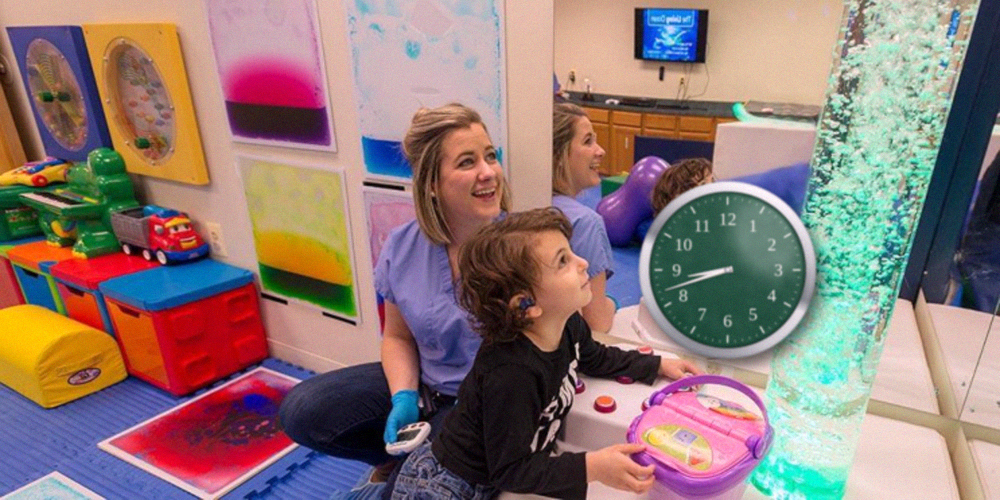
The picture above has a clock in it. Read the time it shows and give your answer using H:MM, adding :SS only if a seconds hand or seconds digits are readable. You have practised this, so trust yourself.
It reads 8:42
